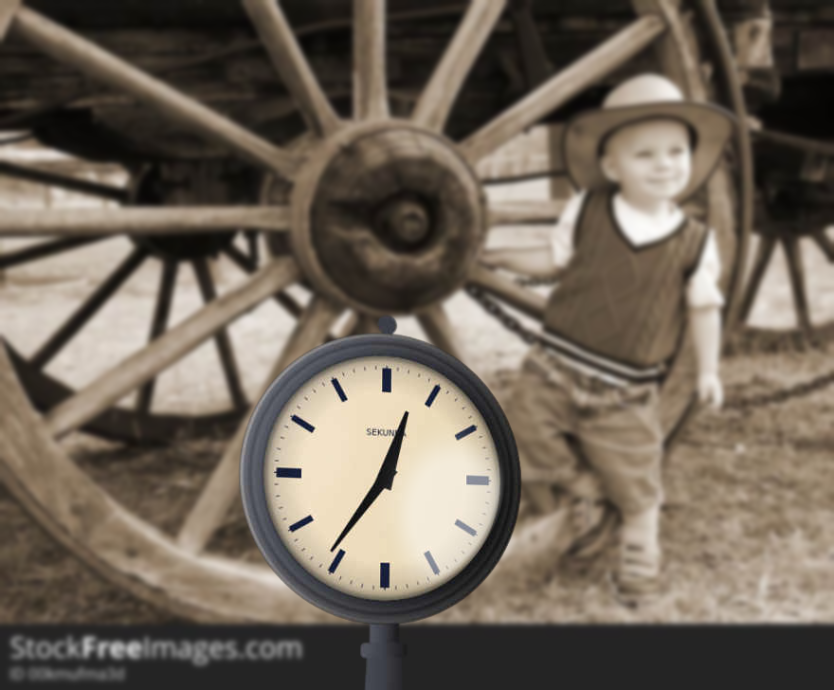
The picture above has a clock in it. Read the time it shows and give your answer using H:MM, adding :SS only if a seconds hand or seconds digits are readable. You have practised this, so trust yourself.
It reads 12:36
